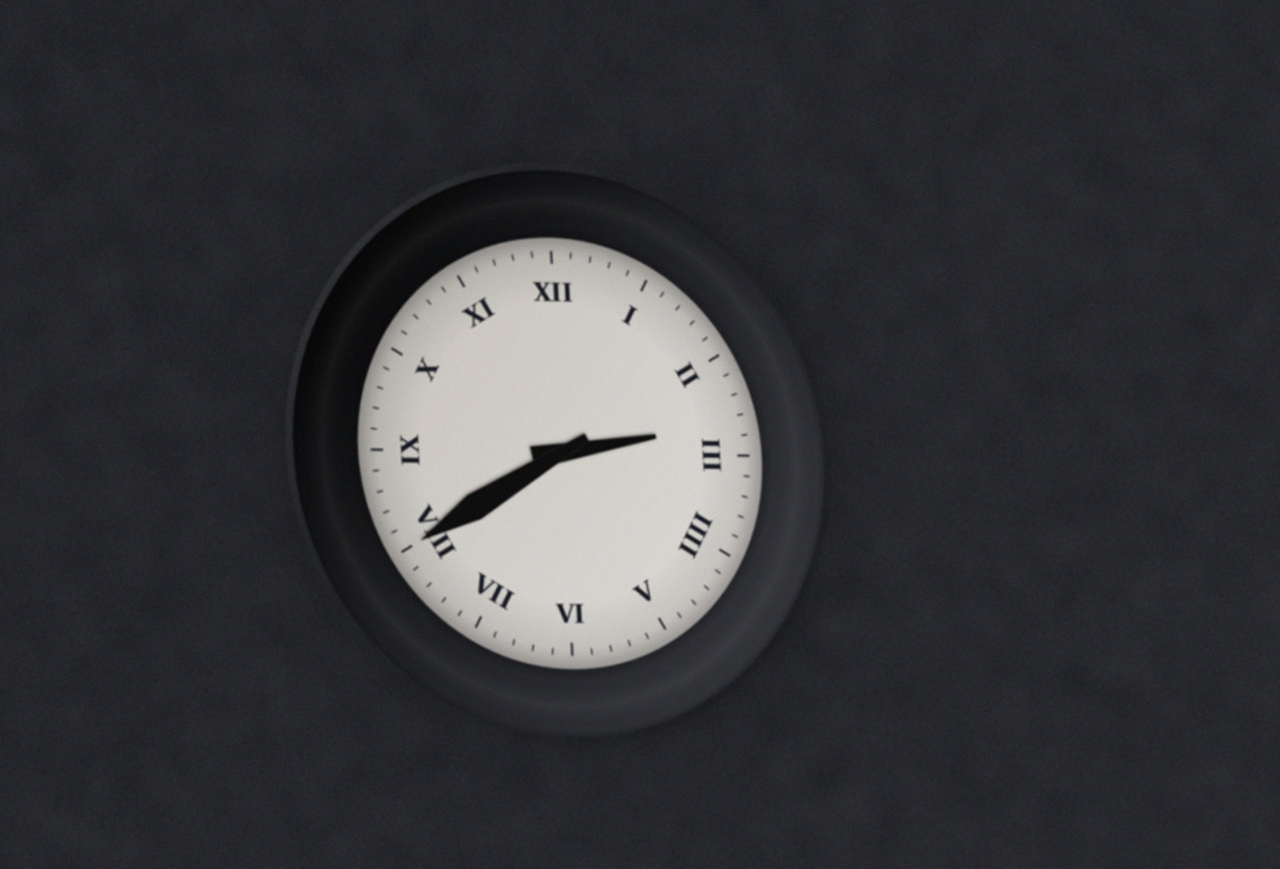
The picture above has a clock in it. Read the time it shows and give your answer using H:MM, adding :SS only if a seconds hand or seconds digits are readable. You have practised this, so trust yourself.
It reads 2:40
